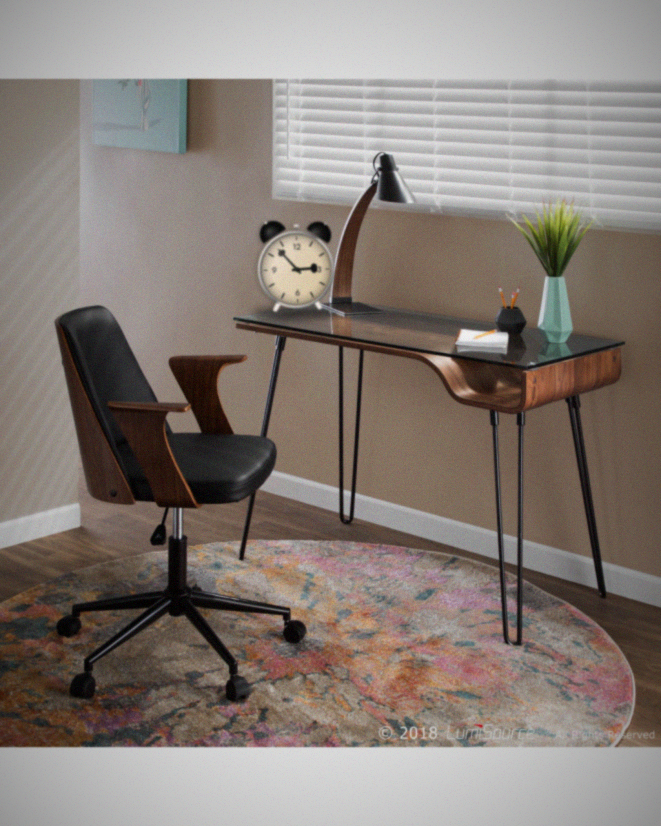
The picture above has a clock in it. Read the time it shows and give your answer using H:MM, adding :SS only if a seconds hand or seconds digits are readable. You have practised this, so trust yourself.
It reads 2:53
